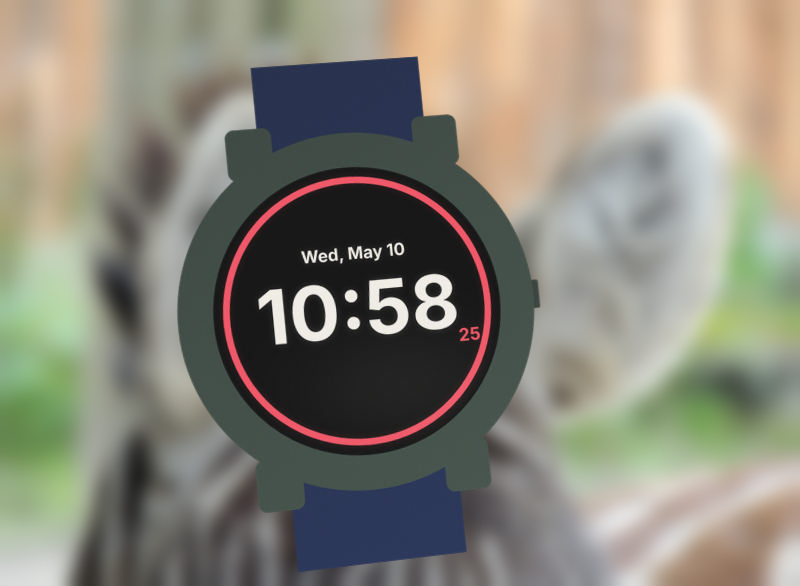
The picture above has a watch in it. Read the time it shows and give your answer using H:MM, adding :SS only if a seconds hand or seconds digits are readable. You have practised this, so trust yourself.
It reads 10:58:25
